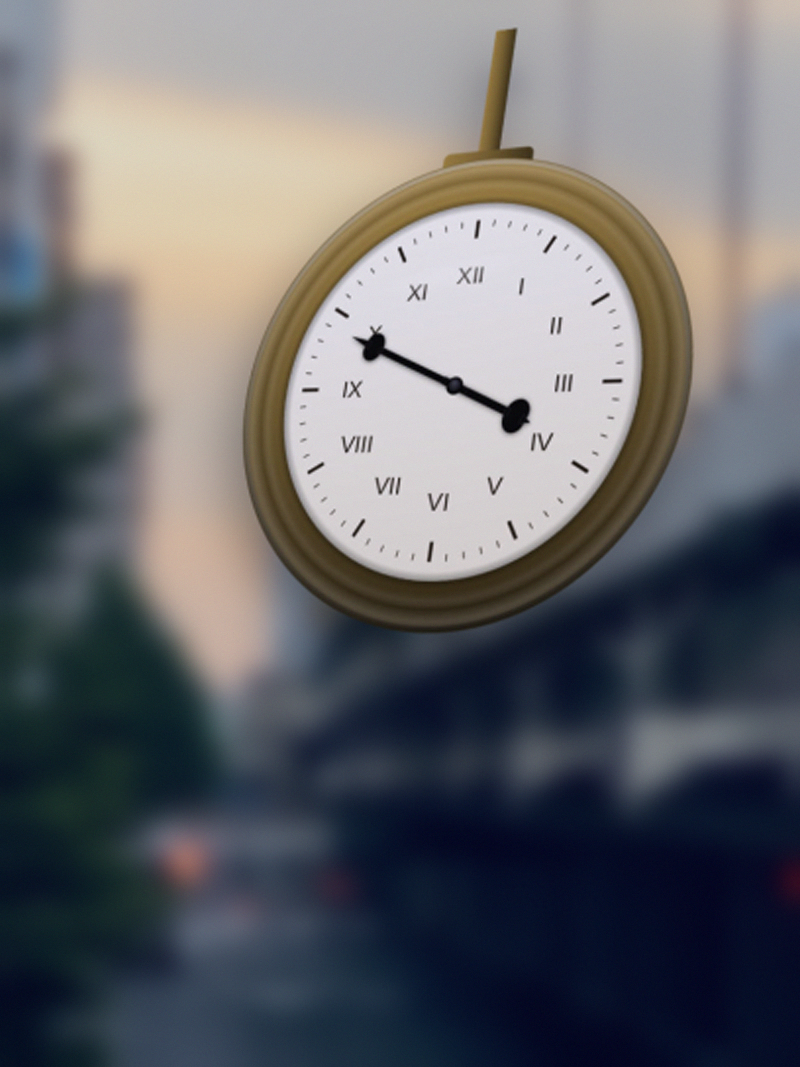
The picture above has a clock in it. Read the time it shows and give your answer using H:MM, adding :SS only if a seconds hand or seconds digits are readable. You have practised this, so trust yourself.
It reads 3:49
